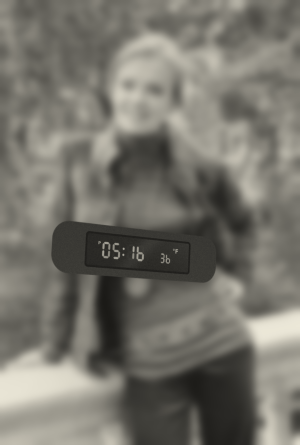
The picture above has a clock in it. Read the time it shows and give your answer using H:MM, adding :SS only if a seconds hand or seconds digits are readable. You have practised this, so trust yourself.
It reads 5:16
